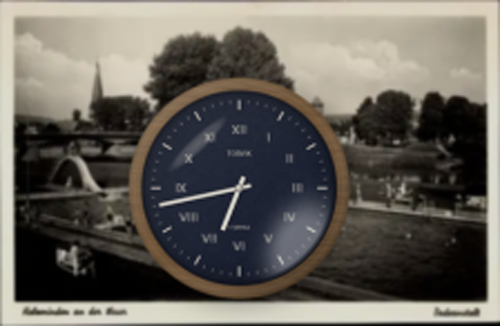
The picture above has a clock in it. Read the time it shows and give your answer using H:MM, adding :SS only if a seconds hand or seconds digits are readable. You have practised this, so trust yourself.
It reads 6:43
